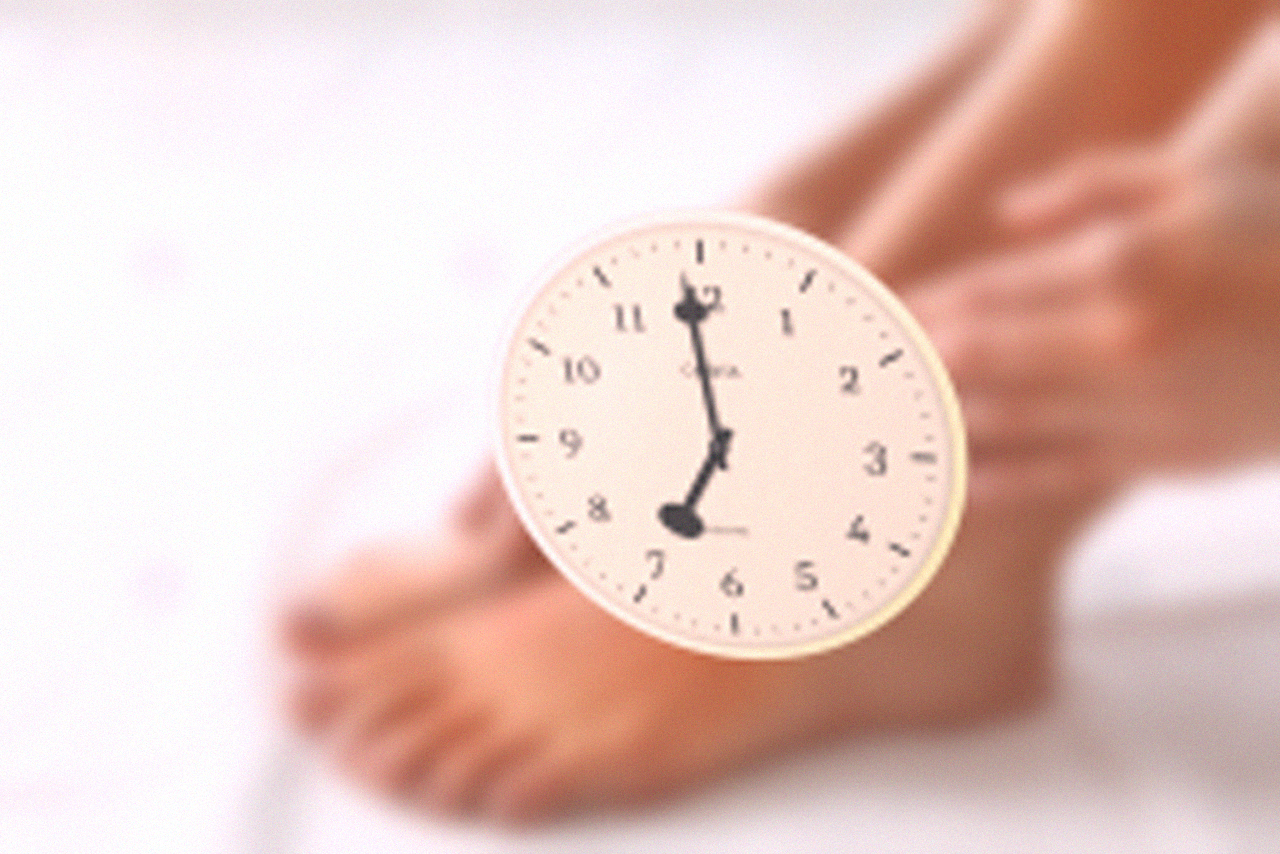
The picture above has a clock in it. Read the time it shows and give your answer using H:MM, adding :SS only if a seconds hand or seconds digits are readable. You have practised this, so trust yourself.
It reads 6:59
